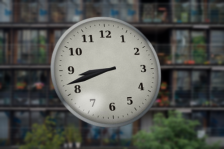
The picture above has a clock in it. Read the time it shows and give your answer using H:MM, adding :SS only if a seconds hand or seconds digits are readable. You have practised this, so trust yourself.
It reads 8:42
